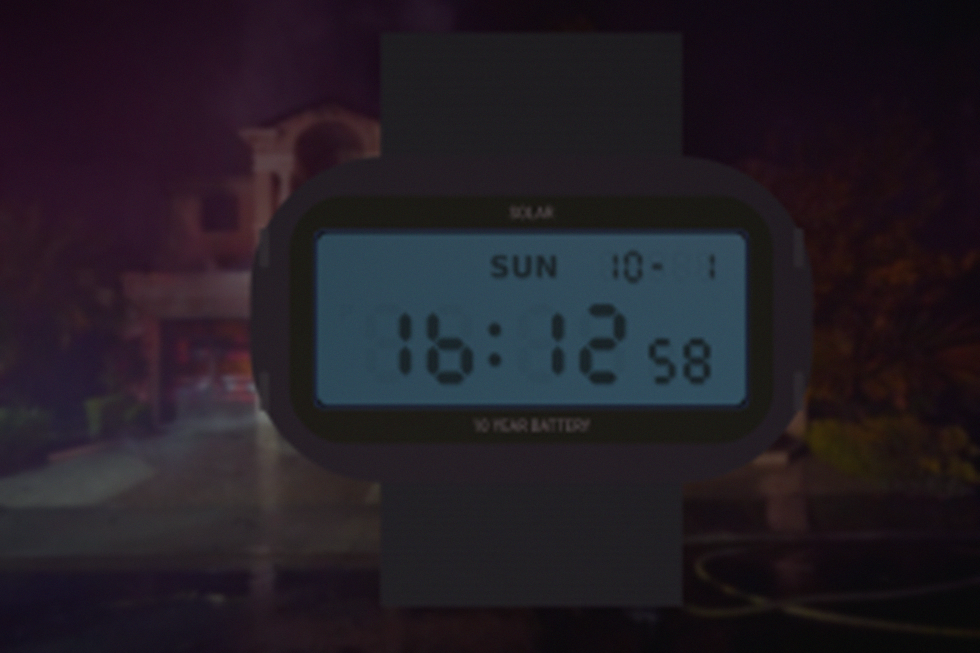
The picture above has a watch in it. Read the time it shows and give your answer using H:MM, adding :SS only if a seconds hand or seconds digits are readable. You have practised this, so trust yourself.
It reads 16:12:58
